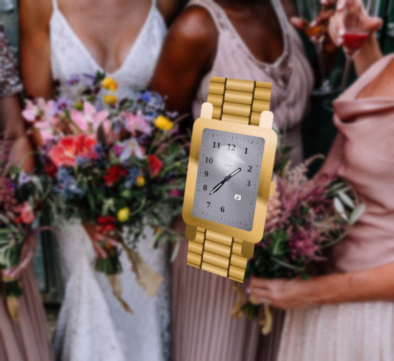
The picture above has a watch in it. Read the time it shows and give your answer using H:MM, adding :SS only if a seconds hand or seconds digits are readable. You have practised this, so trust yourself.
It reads 1:37
